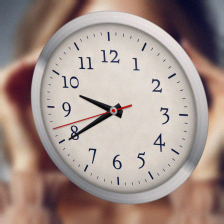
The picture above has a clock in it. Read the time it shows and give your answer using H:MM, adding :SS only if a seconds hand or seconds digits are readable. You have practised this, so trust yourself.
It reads 9:39:42
